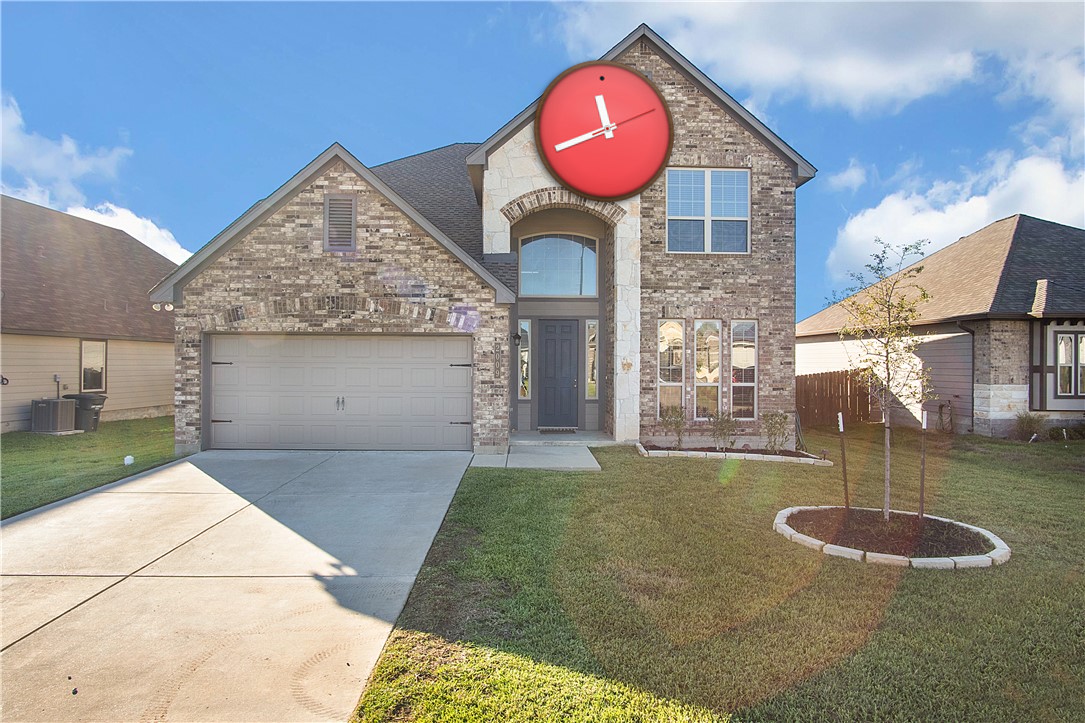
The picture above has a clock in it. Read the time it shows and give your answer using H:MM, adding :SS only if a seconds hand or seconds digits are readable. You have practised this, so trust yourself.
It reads 11:42:12
